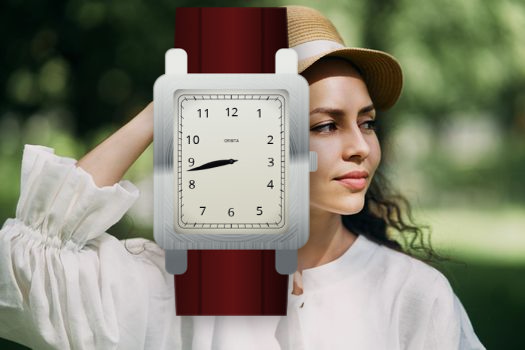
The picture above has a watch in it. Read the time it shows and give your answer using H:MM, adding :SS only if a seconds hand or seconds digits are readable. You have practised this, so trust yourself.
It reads 8:43
